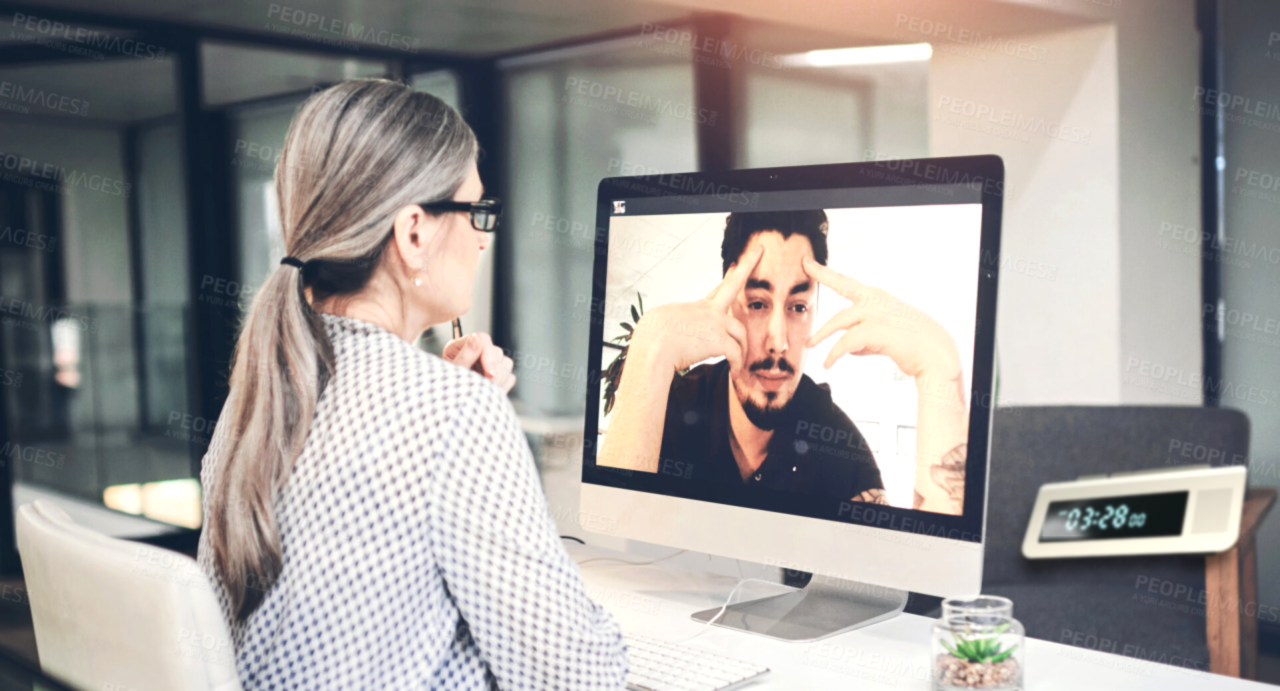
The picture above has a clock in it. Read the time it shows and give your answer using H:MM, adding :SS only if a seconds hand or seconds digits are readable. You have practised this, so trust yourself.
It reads 3:28
